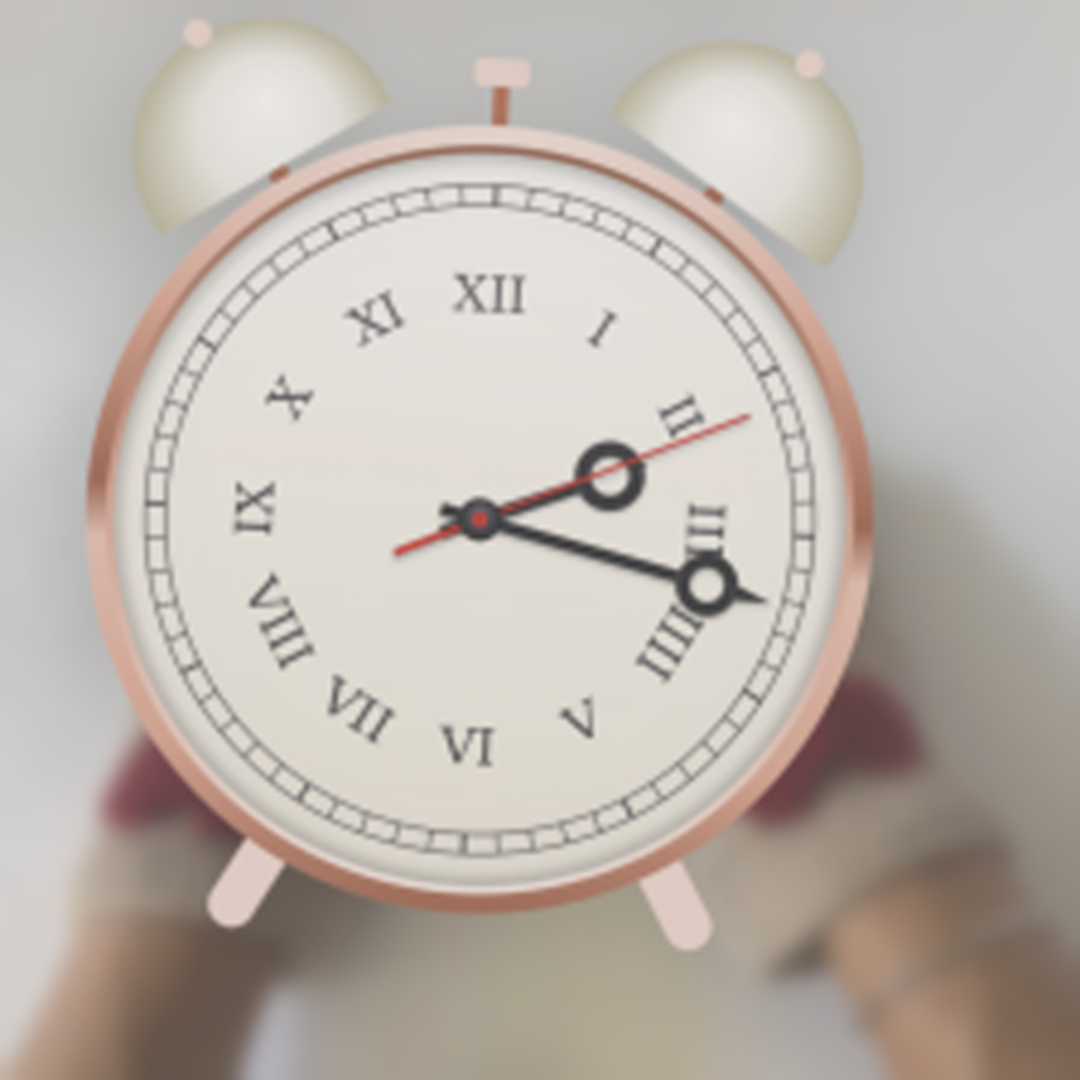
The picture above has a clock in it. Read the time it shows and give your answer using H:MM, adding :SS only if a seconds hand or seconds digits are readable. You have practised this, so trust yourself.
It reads 2:17:11
